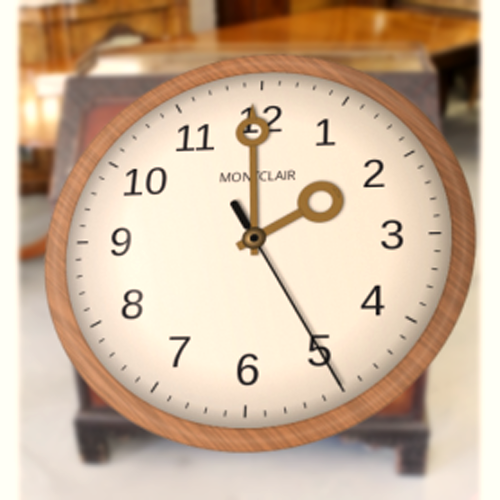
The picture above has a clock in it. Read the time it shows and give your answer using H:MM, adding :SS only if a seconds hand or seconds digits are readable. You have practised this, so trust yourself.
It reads 1:59:25
